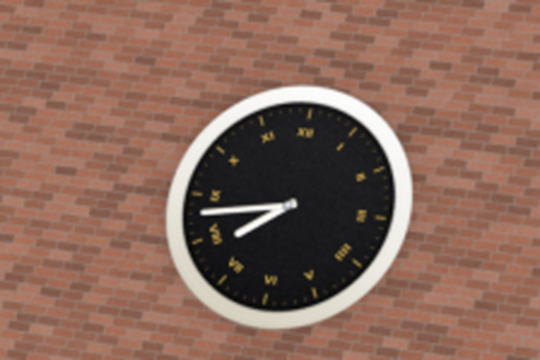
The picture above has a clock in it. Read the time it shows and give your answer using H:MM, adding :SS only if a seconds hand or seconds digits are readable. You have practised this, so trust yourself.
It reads 7:43
